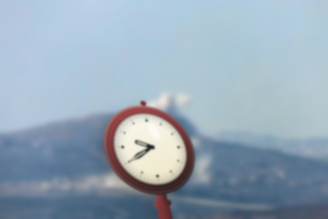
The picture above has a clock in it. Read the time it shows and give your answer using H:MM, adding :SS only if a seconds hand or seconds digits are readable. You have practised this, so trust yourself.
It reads 9:40
